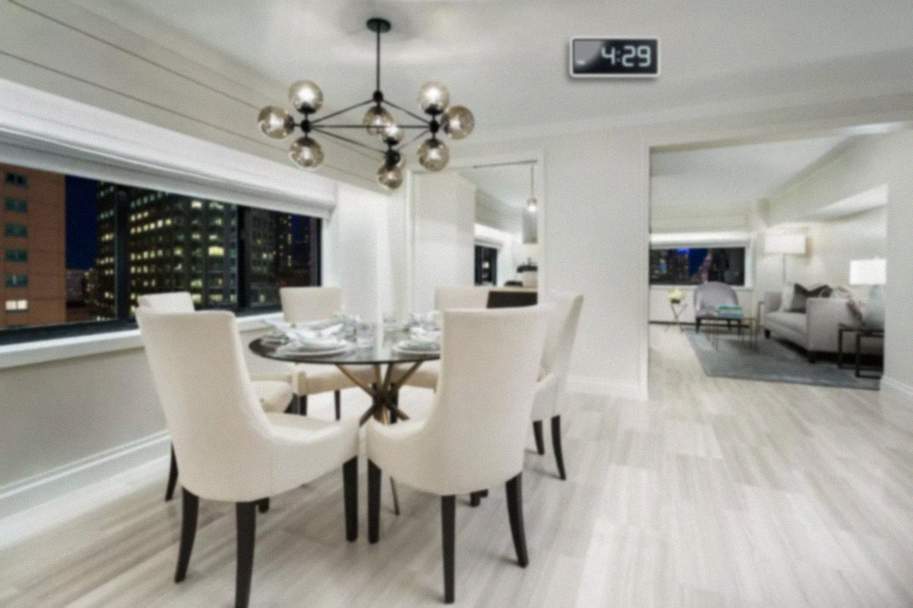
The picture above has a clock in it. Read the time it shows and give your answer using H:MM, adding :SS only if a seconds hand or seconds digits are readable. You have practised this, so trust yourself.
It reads 4:29
